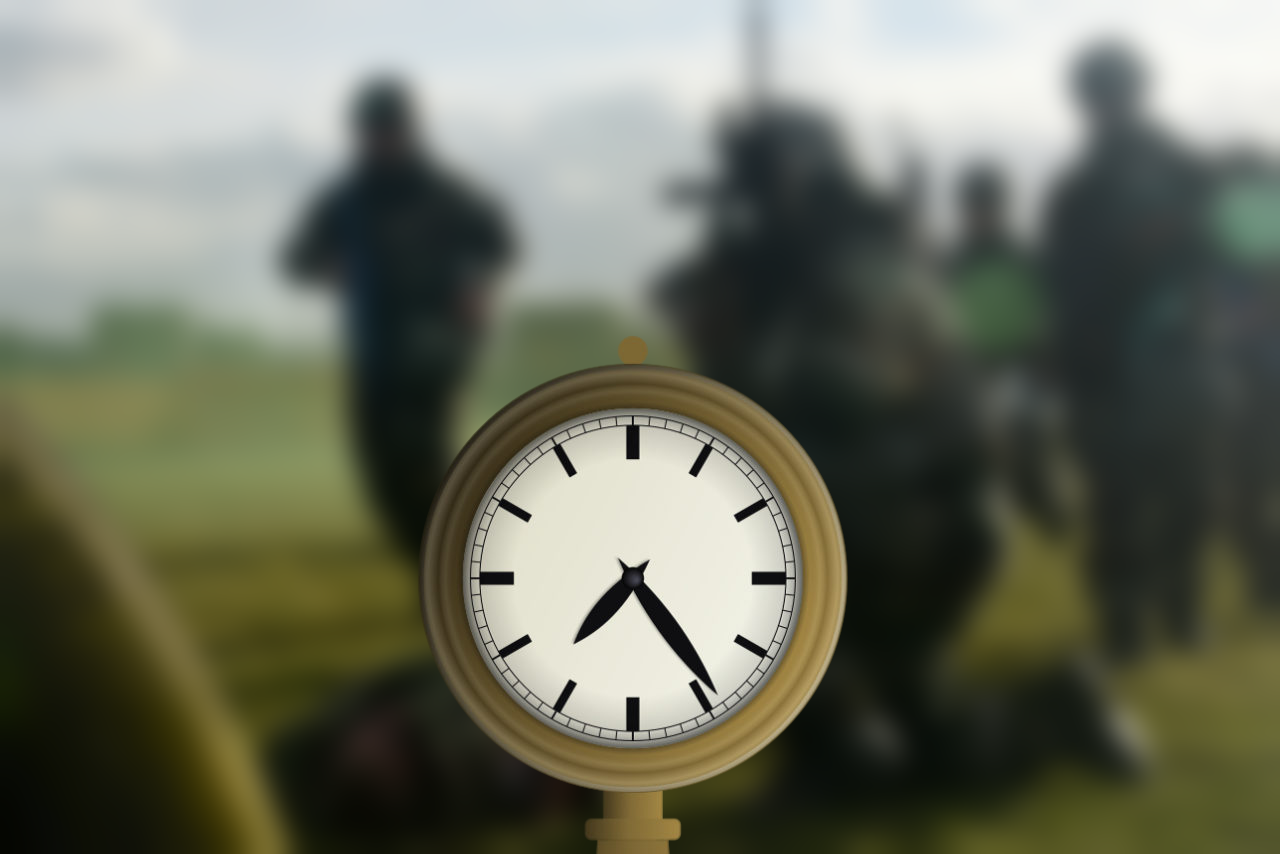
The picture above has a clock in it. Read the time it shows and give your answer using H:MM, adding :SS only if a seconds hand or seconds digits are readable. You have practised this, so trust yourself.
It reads 7:24
